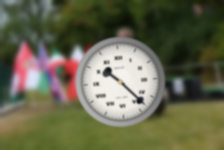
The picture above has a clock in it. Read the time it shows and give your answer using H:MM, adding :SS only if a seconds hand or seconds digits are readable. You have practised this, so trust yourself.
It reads 10:23
